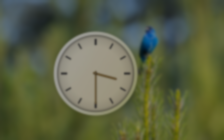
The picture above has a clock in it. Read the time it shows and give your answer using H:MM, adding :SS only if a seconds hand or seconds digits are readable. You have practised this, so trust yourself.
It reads 3:30
